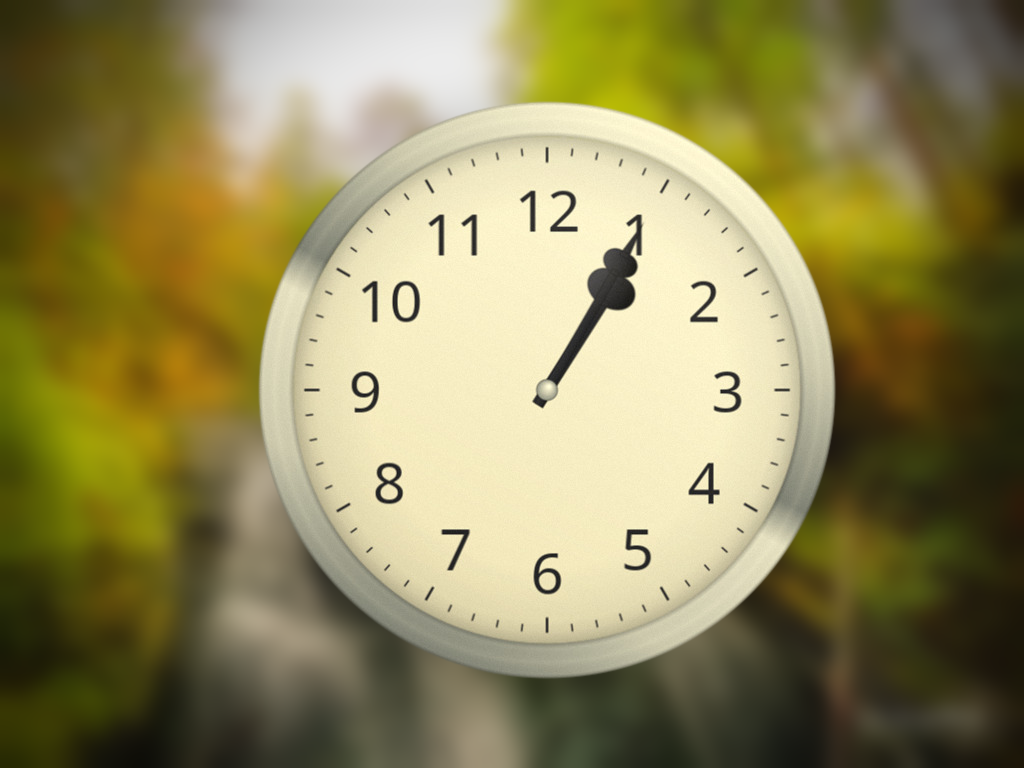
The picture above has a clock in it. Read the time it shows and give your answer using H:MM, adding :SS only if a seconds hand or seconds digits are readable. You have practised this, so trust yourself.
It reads 1:05
